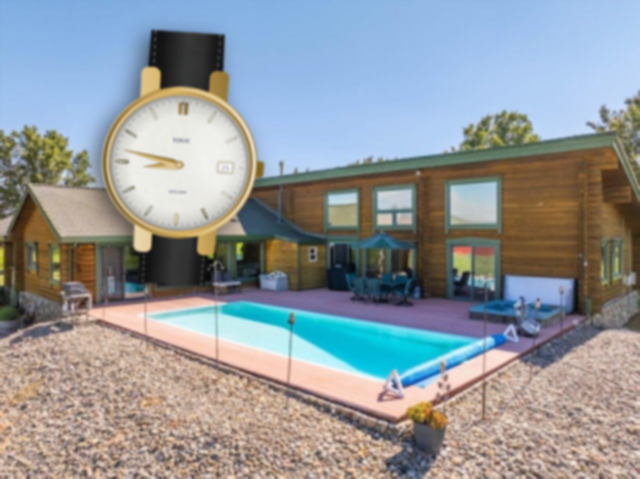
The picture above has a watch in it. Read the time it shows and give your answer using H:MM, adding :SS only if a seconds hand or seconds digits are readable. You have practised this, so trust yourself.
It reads 8:47
